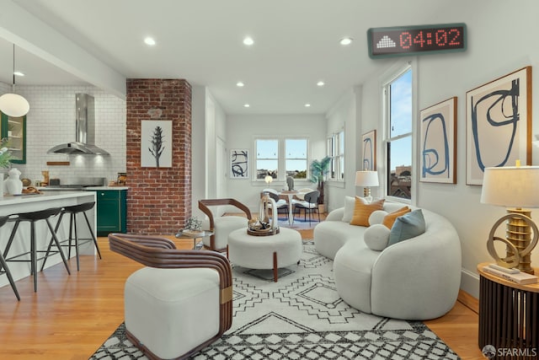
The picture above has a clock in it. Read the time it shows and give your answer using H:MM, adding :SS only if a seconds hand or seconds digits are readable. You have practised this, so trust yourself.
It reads 4:02
